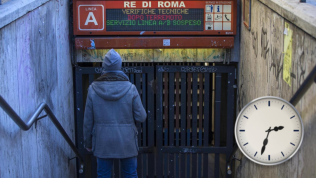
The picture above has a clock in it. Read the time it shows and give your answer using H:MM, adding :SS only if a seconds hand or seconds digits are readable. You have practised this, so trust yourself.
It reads 2:33
